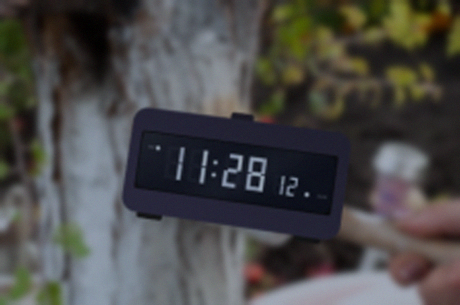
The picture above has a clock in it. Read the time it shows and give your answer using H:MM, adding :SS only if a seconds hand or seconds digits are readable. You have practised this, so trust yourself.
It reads 11:28:12
